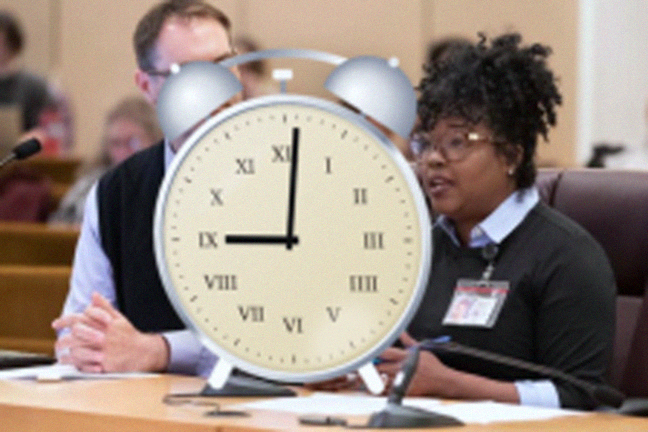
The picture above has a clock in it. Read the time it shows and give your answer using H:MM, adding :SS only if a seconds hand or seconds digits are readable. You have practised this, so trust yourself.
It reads 9:01
